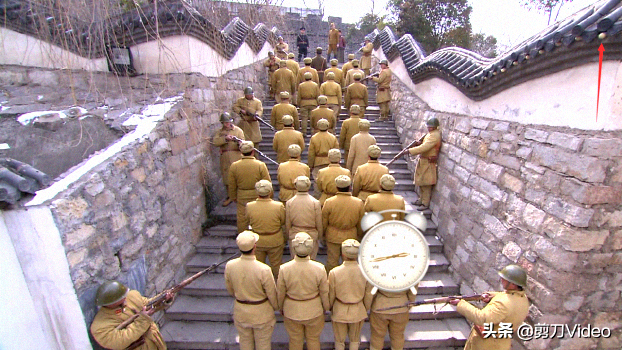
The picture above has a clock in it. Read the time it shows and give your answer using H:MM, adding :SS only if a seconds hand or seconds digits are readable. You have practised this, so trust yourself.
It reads 2:43
